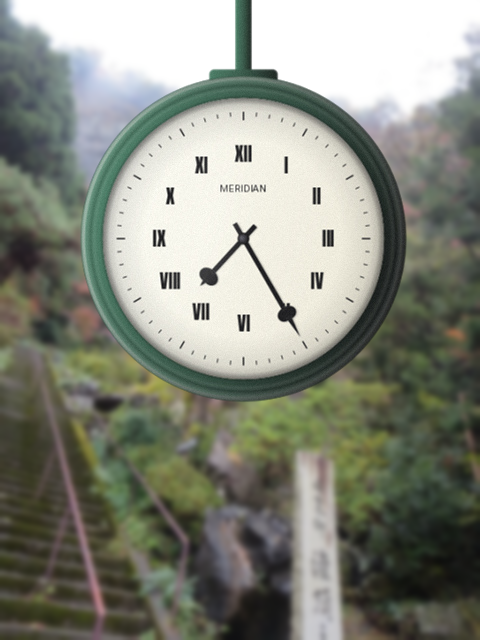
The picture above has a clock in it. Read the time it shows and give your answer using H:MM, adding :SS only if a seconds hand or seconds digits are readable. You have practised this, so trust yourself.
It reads 7:25
